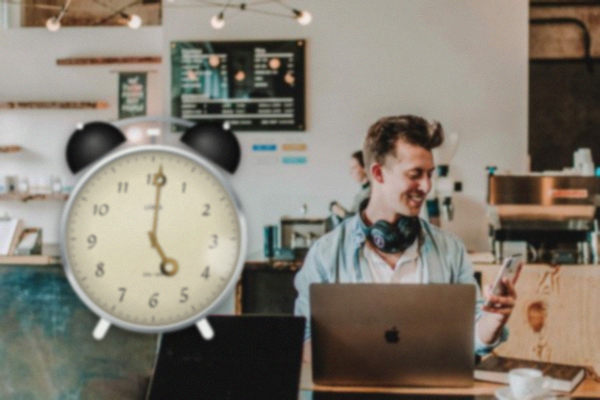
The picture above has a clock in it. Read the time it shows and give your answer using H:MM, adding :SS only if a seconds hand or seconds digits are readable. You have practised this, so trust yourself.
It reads 5:01
